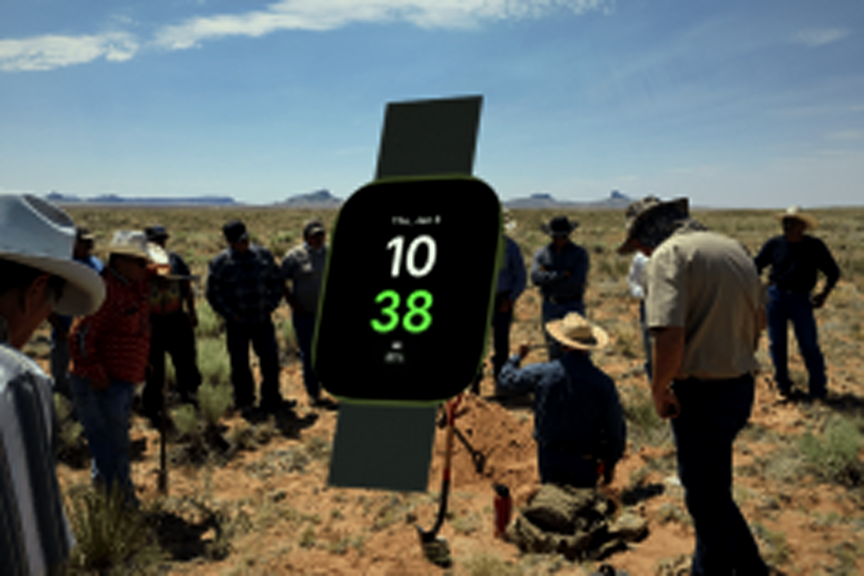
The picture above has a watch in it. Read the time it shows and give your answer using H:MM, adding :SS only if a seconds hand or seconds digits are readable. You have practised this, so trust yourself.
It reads 10:38
